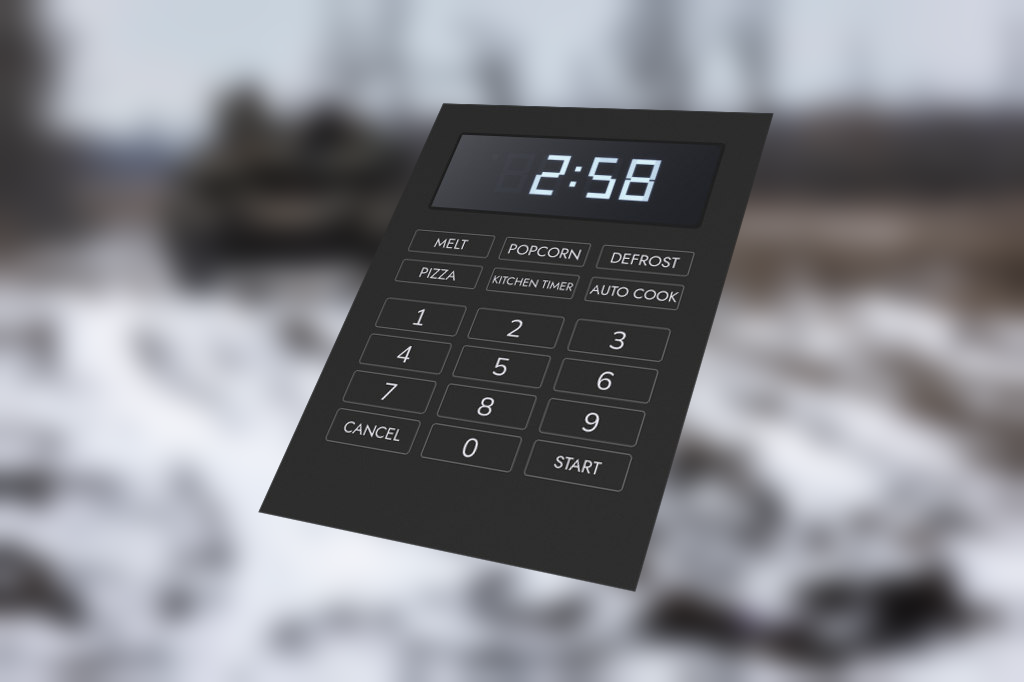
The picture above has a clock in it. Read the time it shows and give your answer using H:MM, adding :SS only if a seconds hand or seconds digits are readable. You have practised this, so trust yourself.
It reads 2:58
